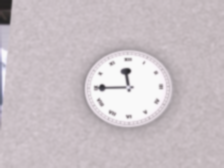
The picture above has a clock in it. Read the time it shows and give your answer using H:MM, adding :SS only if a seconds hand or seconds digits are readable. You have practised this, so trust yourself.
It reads 11:45
